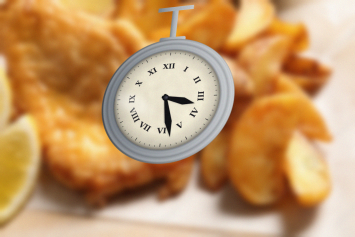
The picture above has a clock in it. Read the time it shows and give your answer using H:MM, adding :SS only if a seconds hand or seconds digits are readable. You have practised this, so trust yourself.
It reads 3:28
